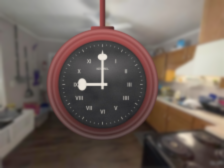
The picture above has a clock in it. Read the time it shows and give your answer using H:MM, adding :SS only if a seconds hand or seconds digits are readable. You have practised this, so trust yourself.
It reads 9:00
